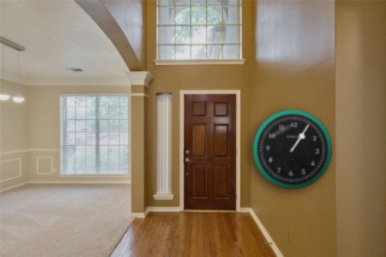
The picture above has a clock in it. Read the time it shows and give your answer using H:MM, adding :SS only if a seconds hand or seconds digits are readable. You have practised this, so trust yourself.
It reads 1:05
